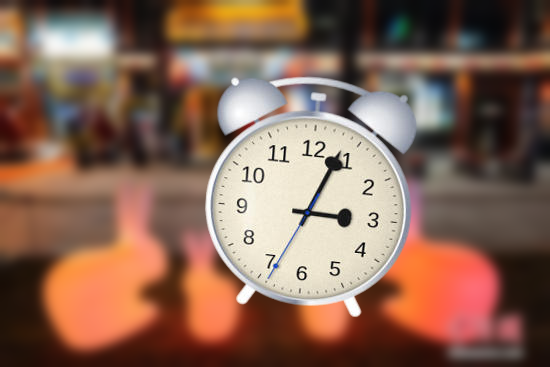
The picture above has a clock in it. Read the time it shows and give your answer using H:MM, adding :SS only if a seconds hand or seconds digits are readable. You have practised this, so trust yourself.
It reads 3:03:34
